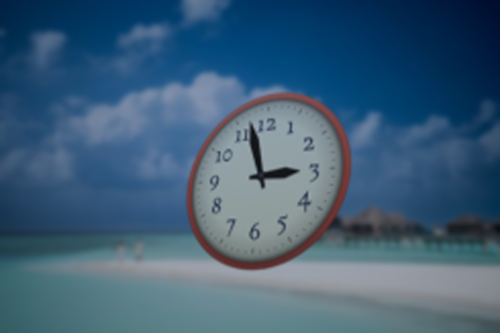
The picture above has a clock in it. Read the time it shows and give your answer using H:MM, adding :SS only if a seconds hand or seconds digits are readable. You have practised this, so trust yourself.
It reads 2:57
